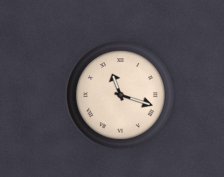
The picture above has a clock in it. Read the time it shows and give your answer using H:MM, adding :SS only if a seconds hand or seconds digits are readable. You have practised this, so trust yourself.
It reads 11:18
